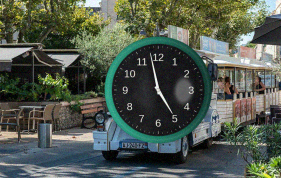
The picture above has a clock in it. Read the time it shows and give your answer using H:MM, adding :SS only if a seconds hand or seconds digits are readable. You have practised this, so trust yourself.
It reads 4:58
